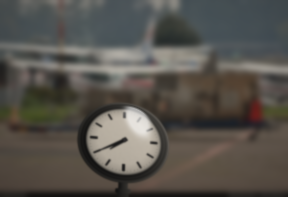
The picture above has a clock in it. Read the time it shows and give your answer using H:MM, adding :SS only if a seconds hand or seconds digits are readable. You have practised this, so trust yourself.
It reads 7:40
